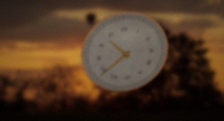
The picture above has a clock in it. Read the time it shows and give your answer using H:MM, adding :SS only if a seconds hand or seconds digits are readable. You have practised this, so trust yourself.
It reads 10:39
